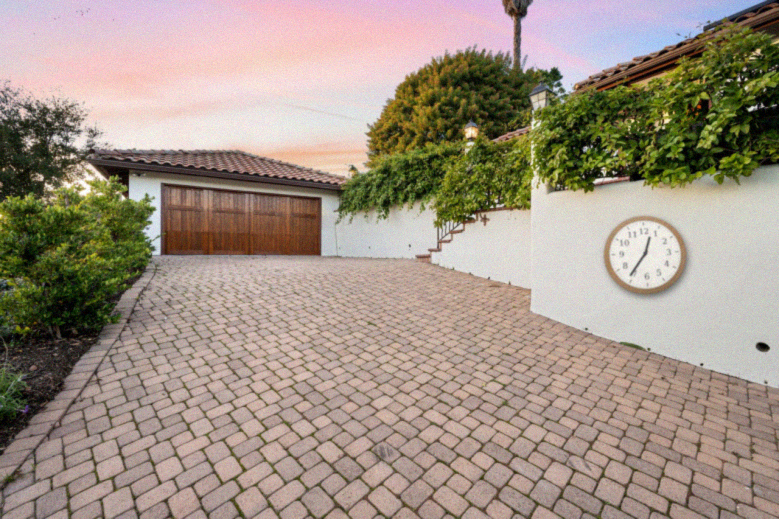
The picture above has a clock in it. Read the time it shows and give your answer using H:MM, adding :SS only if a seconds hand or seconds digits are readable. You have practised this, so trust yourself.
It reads 12:36
